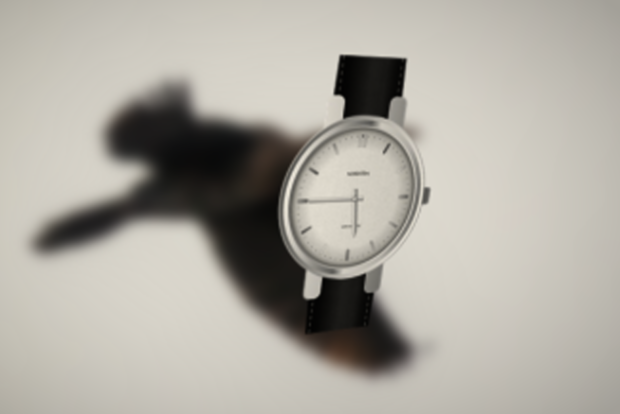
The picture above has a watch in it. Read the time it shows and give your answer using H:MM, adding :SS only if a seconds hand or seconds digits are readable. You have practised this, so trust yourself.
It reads 5:45
